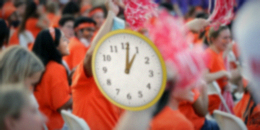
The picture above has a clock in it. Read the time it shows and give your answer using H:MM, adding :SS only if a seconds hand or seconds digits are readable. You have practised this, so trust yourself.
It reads 1:01
